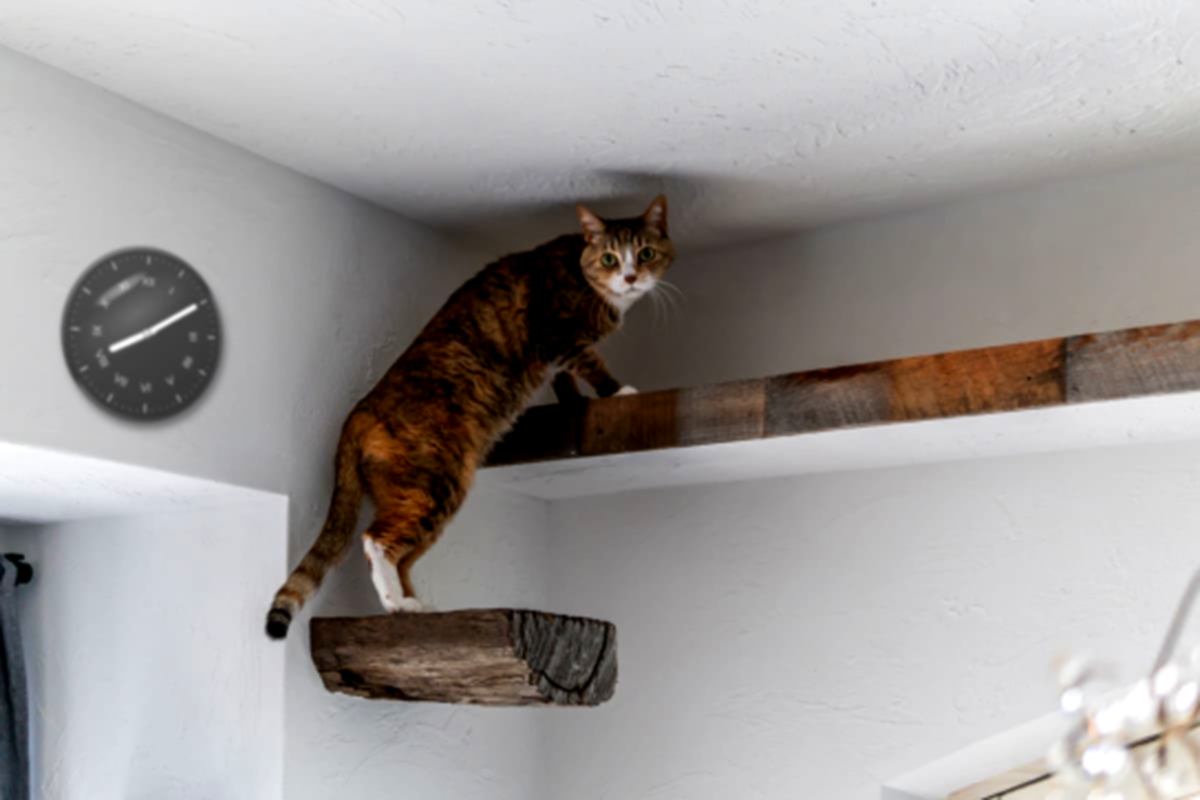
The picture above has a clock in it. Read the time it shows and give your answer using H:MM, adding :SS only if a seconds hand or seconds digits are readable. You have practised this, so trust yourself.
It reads 8:10
